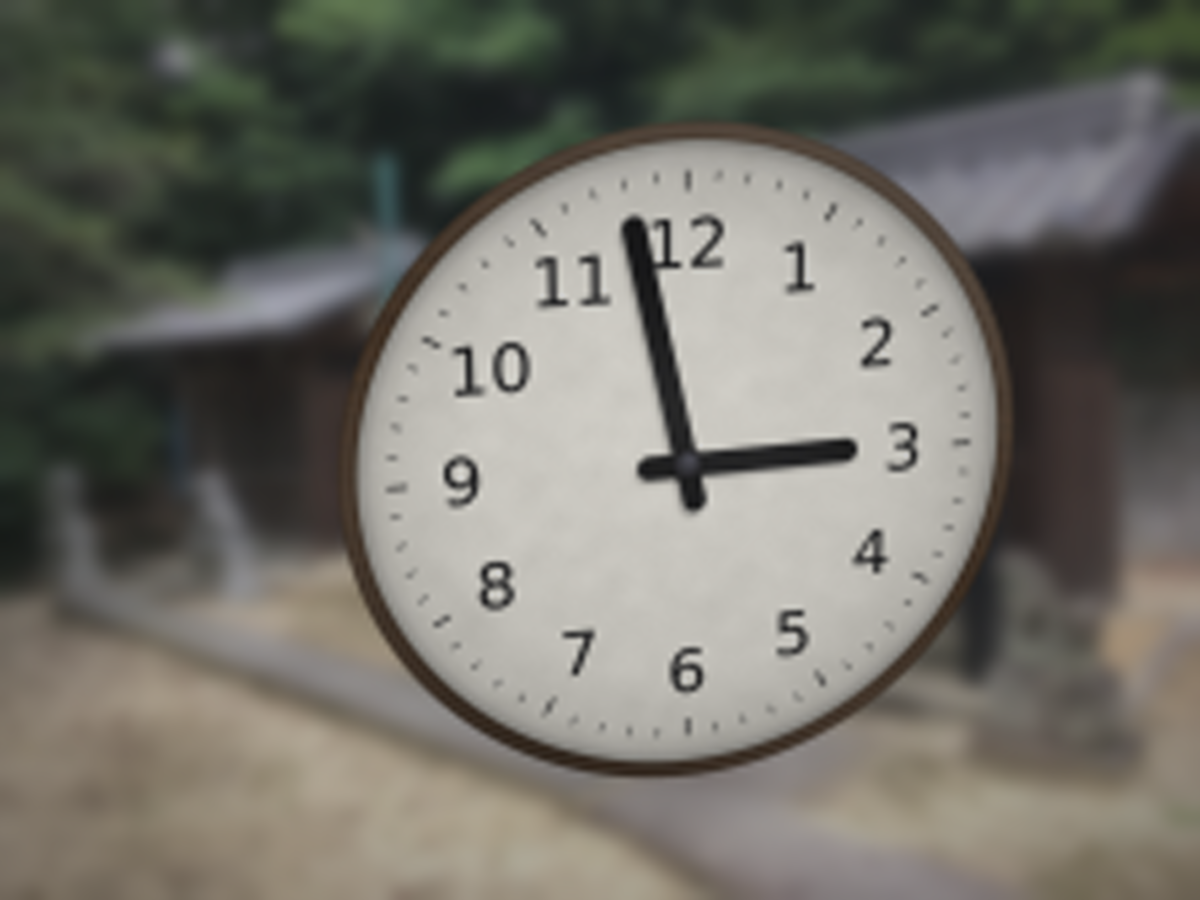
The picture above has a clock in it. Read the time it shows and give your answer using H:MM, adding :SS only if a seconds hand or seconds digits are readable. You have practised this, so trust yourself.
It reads 2:58
